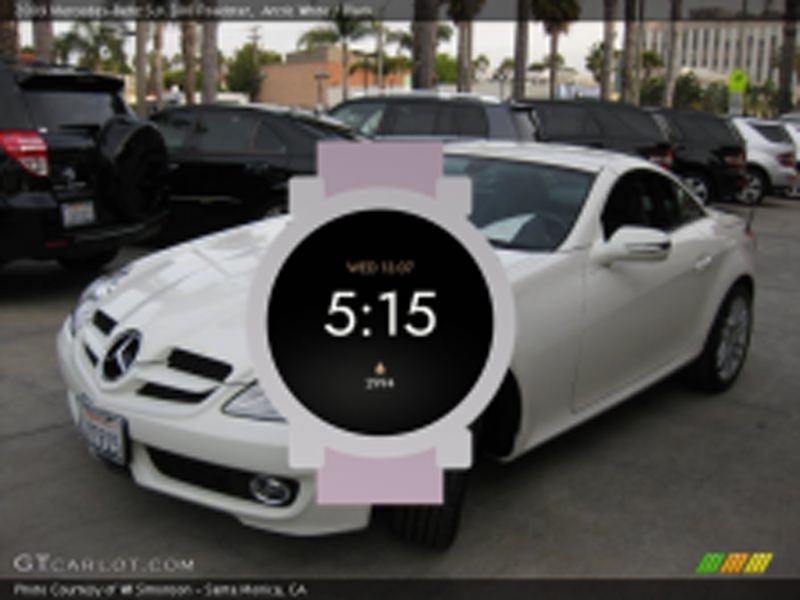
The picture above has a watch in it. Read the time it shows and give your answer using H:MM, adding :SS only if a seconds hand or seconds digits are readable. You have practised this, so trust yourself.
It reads 5:15
